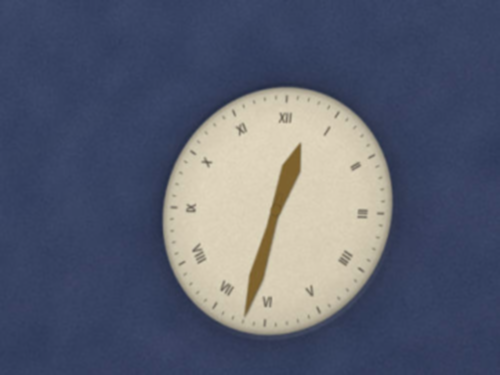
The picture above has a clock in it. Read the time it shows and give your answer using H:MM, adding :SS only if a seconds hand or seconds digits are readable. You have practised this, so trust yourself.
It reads 12:32
